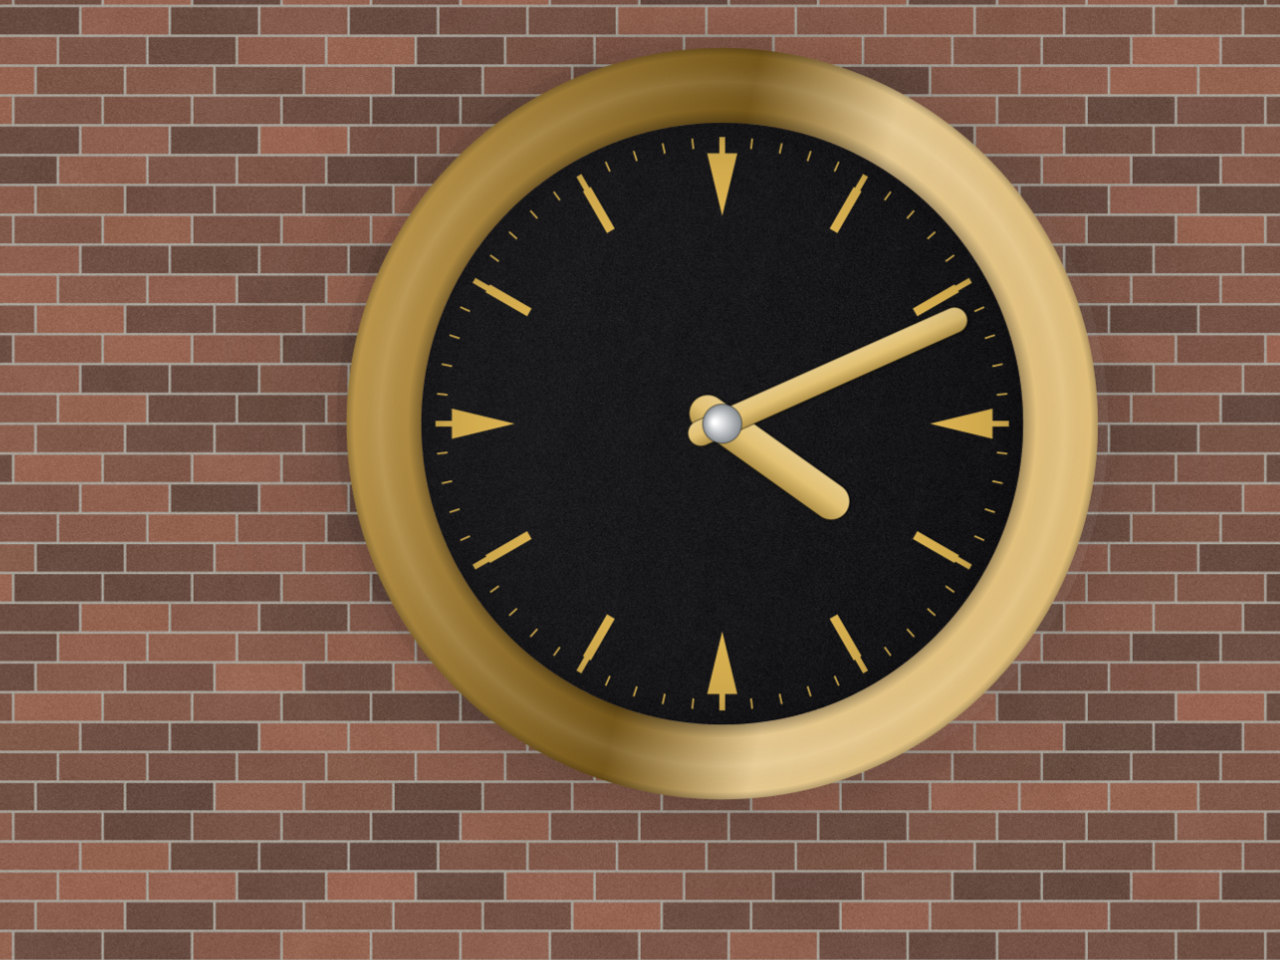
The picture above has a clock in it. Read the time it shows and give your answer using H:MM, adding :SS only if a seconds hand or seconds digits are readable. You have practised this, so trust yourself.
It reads 4:11
